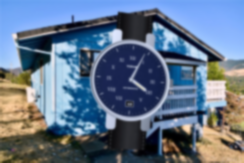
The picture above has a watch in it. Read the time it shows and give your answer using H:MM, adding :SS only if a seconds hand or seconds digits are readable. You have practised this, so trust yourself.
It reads 4:04
